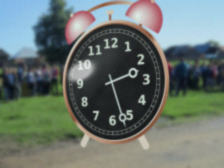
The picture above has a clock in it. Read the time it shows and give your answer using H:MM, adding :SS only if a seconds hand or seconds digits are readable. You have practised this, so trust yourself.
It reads 2:27
